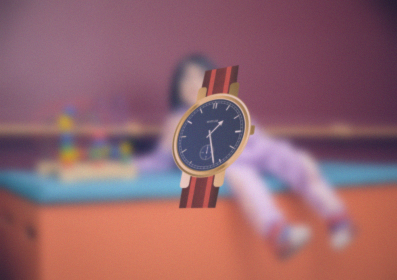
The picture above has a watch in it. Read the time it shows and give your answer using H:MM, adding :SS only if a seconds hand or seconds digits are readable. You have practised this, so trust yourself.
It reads 1:27
